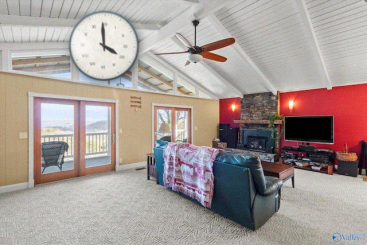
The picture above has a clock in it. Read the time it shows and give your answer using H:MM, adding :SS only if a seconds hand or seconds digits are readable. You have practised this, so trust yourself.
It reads 3:59
